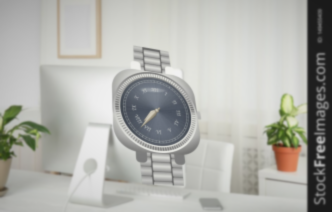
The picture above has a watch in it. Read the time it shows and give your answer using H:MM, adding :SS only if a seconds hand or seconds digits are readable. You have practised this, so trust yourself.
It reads 7:37
